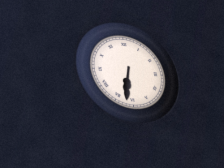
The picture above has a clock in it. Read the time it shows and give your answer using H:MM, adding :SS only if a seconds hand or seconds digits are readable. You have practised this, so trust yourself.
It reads 6:32
